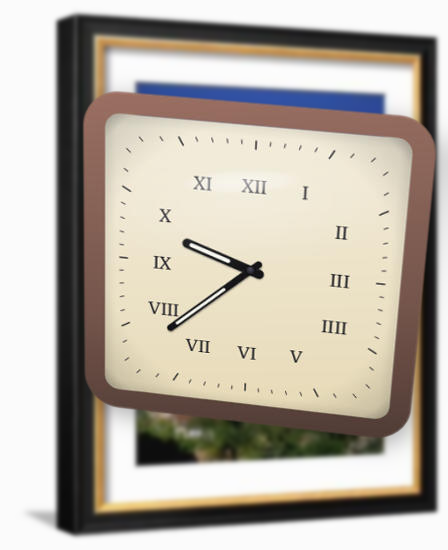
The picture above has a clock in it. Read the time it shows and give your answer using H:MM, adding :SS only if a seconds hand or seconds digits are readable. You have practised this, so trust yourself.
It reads 9:38
